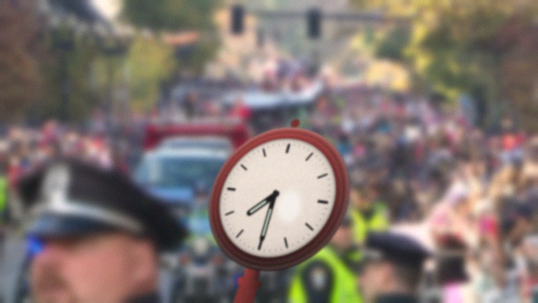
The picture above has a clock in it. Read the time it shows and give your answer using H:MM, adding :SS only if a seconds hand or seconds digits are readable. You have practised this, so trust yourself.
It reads 7:30
